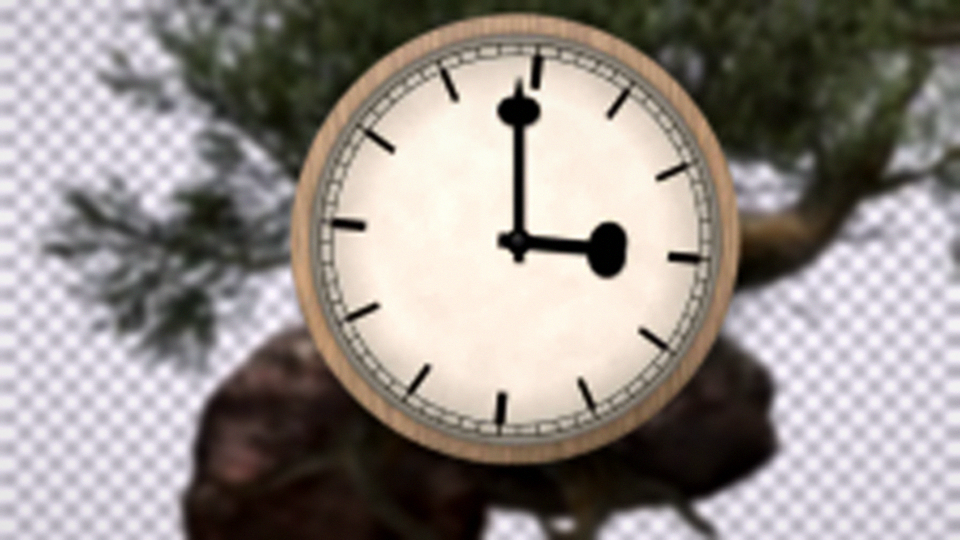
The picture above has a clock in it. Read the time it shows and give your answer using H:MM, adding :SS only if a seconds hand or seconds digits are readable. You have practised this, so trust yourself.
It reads 2:59
